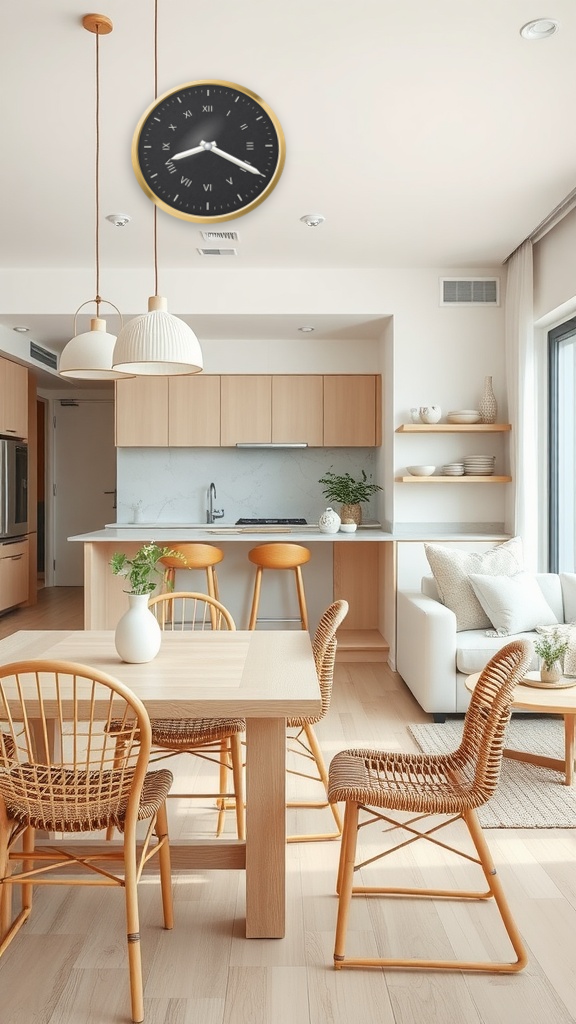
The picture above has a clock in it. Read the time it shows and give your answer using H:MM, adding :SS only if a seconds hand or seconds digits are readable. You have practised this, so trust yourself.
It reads 8:20
